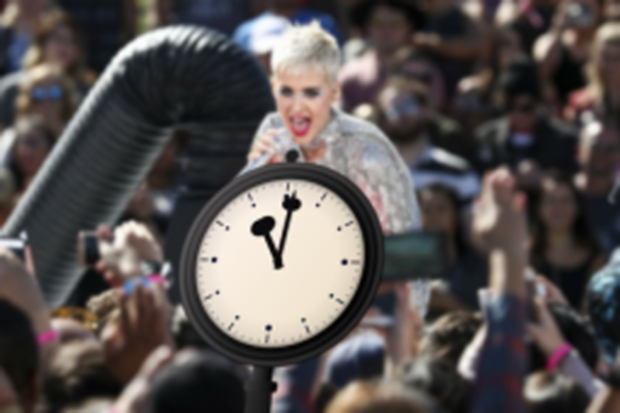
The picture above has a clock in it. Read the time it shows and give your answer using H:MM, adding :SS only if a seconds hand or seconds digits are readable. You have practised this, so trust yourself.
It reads 11:01
